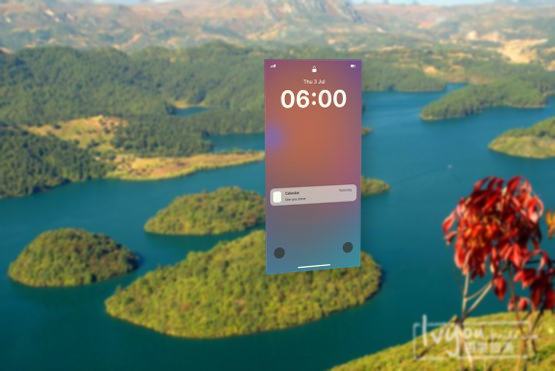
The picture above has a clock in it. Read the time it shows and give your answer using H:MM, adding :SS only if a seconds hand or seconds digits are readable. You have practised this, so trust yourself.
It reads 6:00
